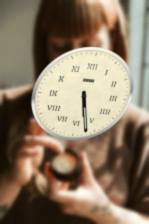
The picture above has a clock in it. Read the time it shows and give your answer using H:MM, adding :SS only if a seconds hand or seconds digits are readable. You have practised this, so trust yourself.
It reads 5:27
